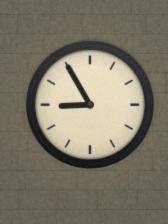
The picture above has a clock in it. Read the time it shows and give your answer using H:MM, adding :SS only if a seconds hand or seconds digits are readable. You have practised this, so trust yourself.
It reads 8:55
